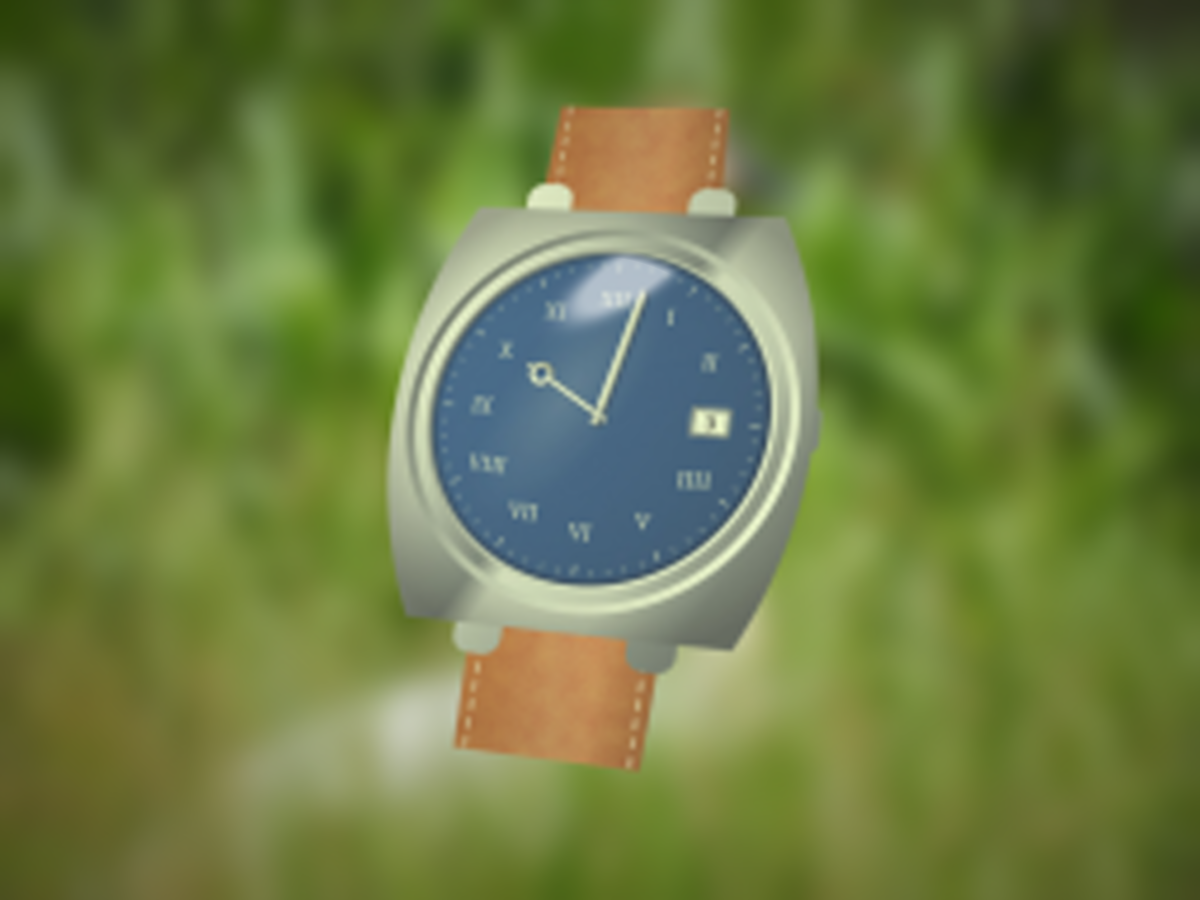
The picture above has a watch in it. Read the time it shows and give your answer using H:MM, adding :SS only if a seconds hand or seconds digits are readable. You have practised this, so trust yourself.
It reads 10:02
